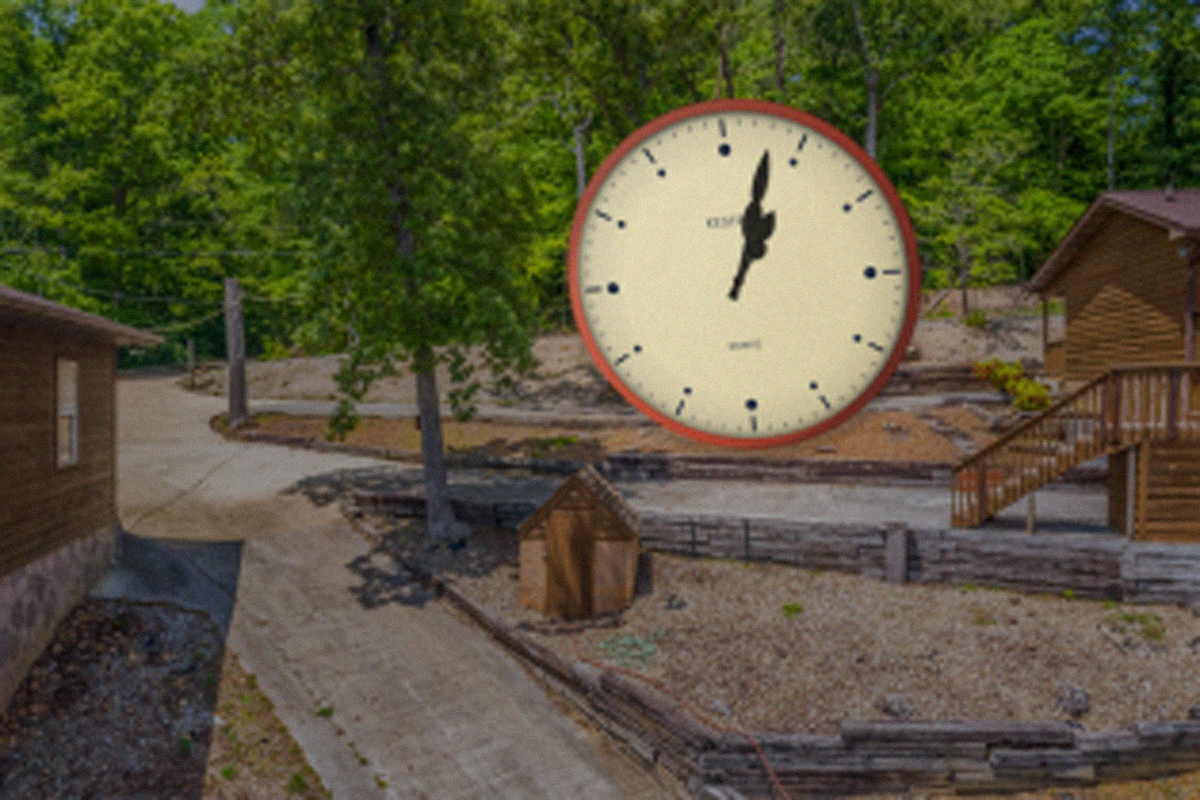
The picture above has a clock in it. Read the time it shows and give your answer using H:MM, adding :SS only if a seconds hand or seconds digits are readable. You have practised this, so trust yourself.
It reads 1:03
